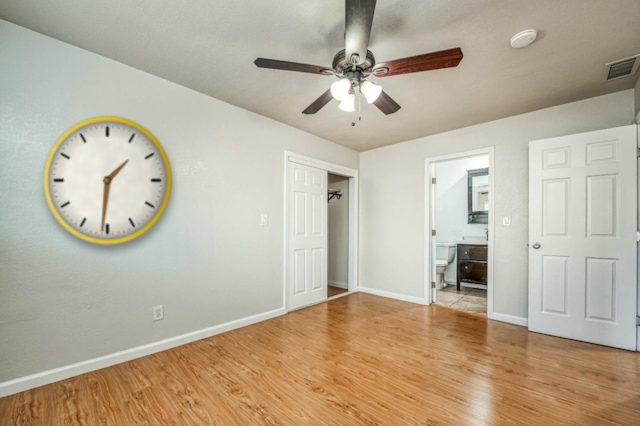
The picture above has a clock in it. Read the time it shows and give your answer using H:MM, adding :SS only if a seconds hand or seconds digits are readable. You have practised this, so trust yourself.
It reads 1:31
